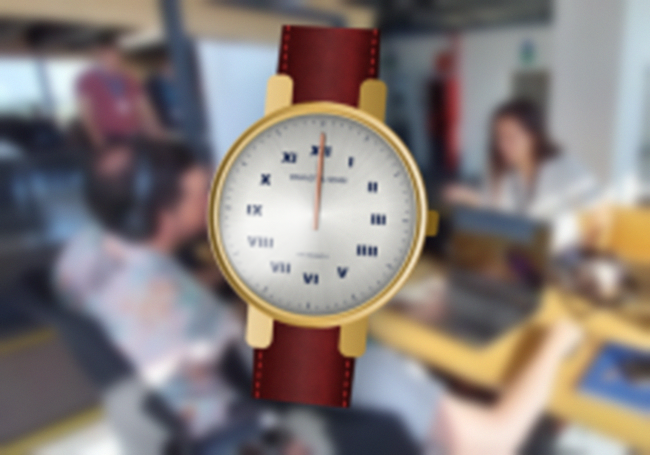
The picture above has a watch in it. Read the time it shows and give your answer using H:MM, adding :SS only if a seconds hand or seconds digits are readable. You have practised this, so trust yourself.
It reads 12:00
